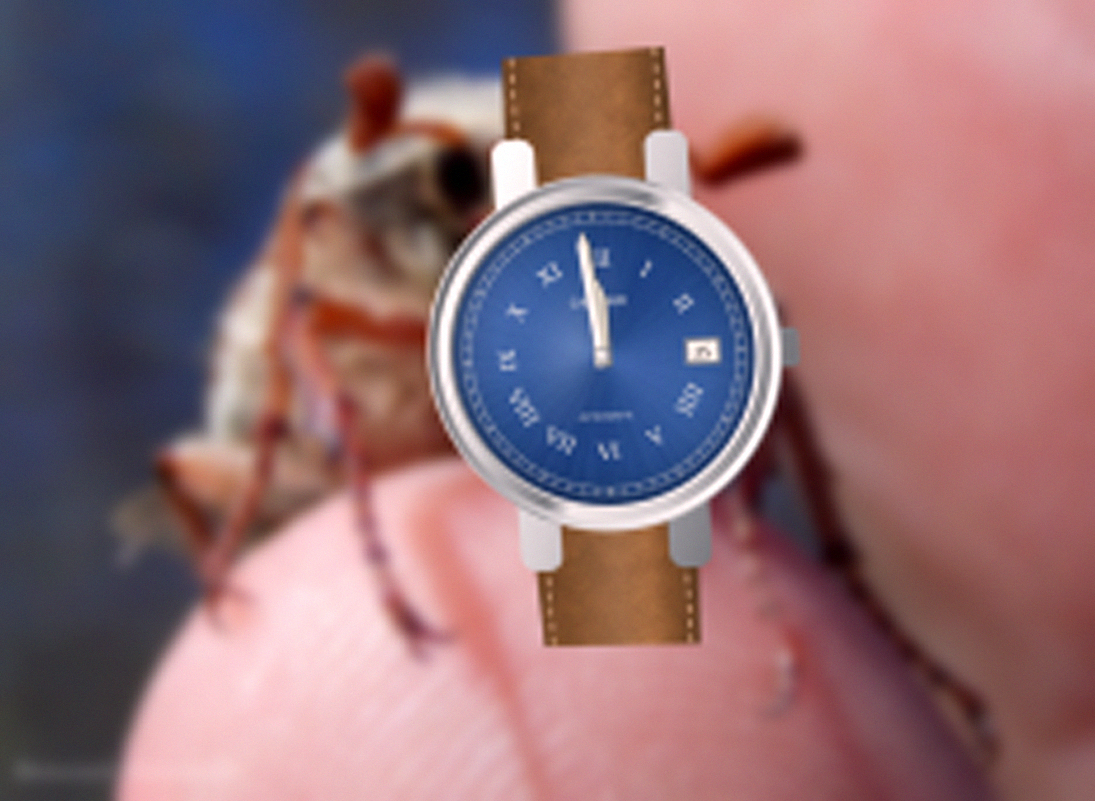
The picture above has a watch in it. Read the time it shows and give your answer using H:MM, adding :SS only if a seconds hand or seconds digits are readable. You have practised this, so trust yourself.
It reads 11:59
